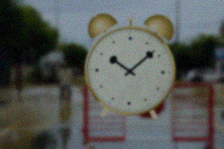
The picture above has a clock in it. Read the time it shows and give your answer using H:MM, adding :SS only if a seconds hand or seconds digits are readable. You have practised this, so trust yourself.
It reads 10:08
